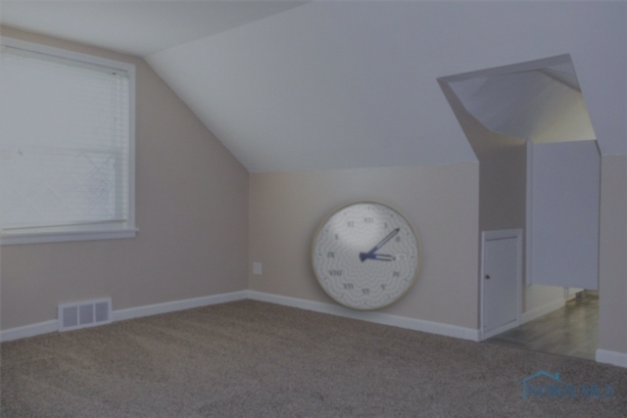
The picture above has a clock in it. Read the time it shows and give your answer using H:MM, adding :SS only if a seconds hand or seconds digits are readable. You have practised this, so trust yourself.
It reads 3:08
